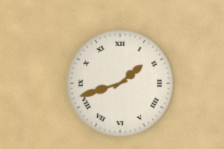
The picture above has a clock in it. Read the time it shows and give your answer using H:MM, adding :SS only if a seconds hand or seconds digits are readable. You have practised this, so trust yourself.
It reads 1:42
